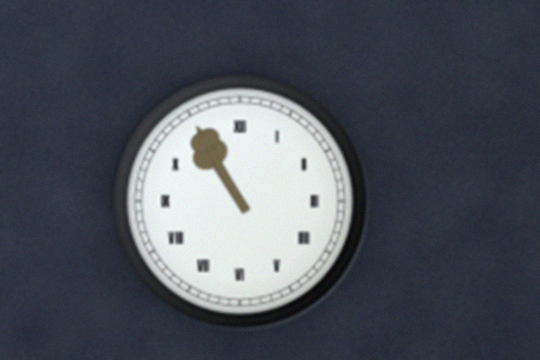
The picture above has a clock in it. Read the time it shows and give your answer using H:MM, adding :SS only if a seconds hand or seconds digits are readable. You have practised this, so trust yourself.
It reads 10:55
